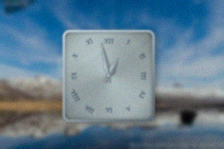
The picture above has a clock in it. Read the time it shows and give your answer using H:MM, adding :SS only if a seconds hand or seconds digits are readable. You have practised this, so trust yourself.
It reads 12:58
